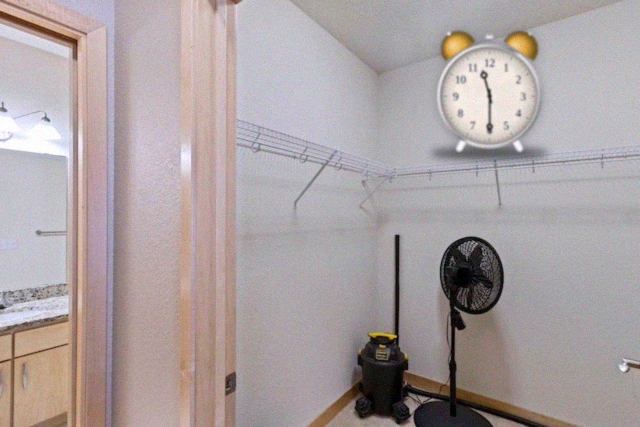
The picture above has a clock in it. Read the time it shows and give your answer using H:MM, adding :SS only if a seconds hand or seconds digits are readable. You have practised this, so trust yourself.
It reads 11:30
